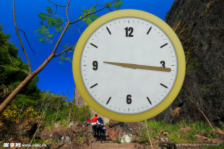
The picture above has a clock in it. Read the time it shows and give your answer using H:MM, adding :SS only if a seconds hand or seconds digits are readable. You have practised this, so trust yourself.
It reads 9:16
